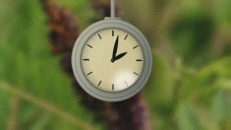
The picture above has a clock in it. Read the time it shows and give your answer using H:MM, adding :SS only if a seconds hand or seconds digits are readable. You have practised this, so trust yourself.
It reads 2:02
